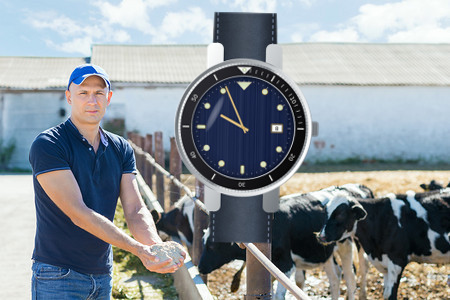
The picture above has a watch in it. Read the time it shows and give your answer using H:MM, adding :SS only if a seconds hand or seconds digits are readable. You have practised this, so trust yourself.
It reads 9:56
